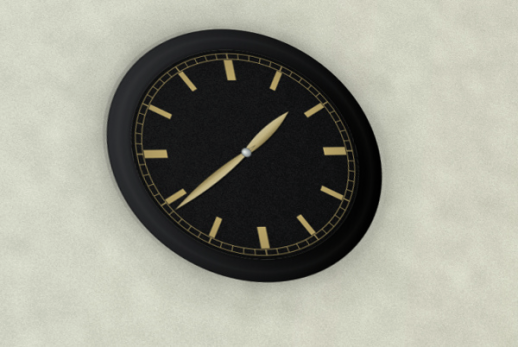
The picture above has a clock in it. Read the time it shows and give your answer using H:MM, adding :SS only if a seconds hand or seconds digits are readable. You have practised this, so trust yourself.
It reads 1:39
